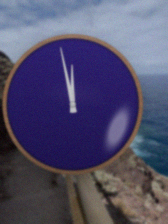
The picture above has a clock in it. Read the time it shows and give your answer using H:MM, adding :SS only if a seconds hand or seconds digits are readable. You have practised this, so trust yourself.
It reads 11:58
